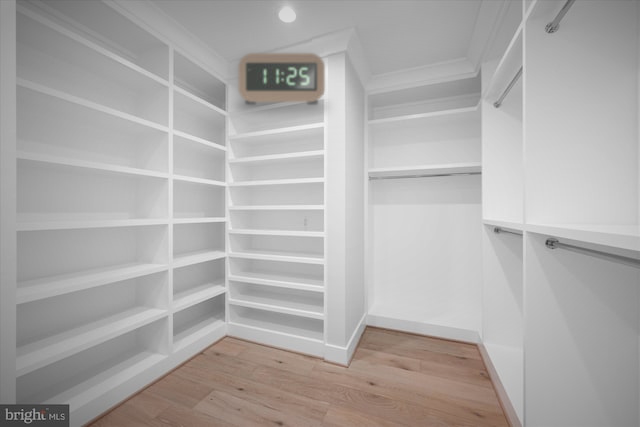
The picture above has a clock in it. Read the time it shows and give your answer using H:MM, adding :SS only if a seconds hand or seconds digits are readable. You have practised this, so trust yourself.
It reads 11:25
